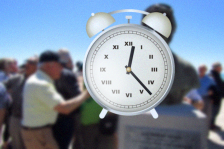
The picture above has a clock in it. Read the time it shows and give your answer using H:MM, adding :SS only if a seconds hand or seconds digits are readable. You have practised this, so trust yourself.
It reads 12:23
